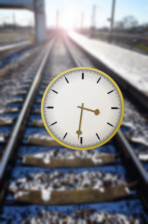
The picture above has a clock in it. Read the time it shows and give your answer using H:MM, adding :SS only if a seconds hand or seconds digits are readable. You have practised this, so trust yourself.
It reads 3:31
